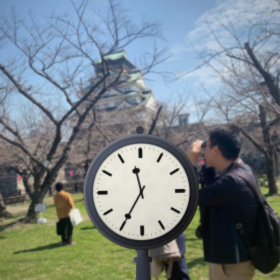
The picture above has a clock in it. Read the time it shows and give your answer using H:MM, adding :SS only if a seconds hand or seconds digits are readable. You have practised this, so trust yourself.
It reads 11:35
